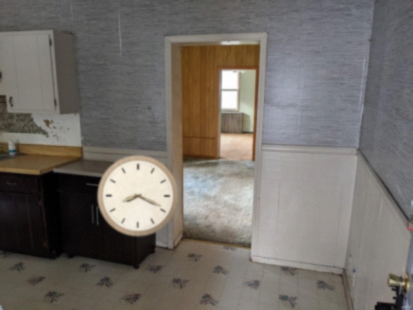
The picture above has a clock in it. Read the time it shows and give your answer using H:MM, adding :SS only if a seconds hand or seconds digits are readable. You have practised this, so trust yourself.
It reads 8:19
